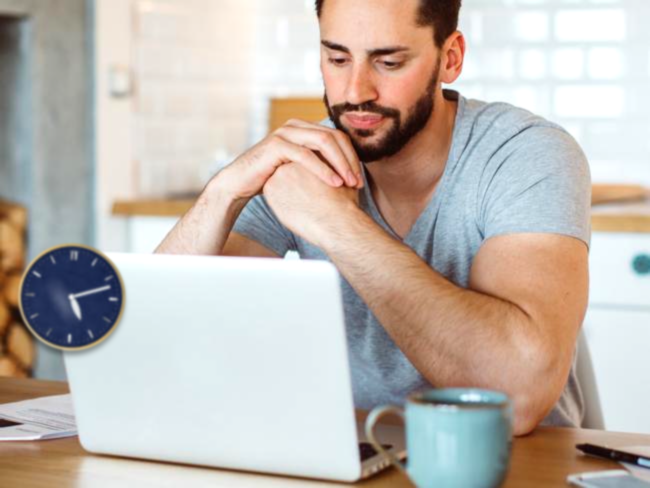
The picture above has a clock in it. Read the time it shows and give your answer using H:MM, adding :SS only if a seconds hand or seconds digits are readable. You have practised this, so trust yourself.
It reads 5:12
